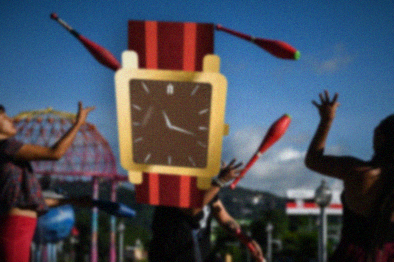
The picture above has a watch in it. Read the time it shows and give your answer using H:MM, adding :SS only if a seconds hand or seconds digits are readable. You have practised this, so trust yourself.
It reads 11:18
